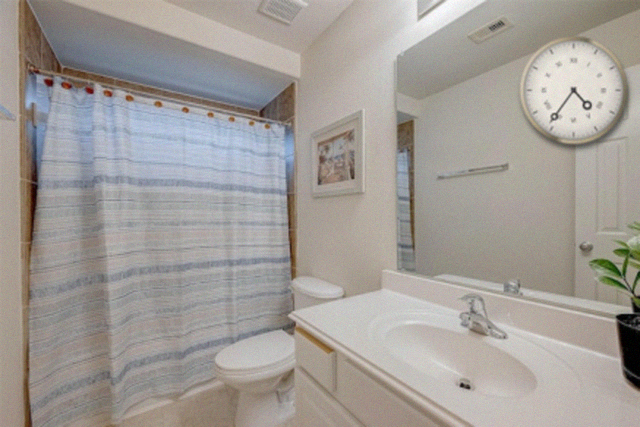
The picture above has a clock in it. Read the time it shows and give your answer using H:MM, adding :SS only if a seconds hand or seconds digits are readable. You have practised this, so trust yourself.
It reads 4:36
